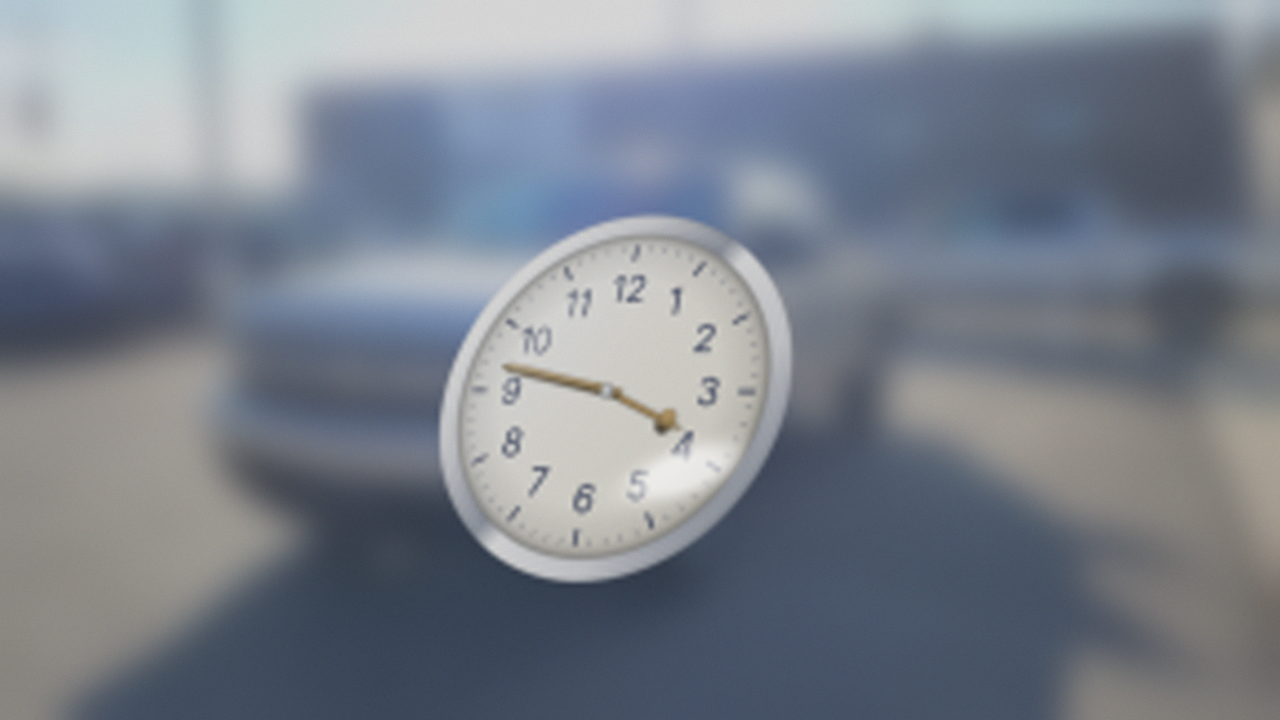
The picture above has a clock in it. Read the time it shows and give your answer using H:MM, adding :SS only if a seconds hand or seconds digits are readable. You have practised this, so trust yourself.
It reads 3:47
